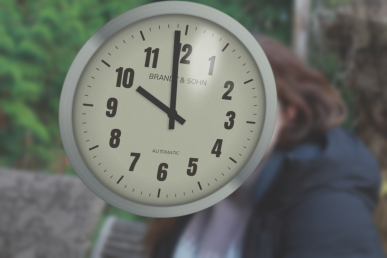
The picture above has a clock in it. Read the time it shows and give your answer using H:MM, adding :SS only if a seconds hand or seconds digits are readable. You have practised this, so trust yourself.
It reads 9:59
